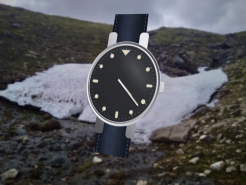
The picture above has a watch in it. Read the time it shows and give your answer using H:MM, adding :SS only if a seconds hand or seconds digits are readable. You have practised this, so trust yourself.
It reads 4:22
